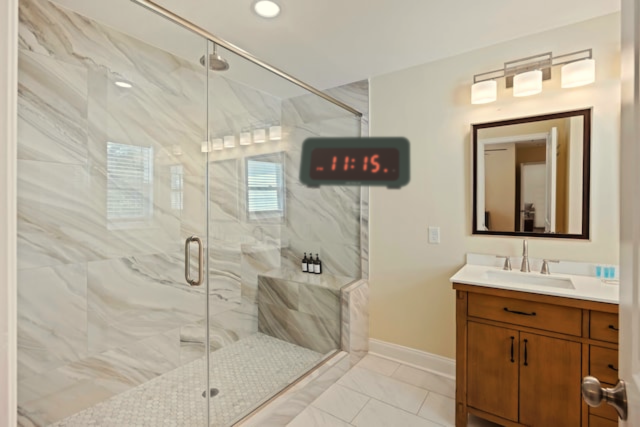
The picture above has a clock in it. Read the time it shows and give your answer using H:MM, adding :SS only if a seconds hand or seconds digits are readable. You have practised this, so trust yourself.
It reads 11:15
